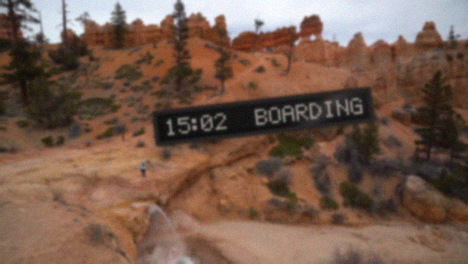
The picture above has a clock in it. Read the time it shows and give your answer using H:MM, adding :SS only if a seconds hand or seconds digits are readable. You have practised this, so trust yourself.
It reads 15:02
